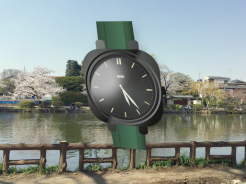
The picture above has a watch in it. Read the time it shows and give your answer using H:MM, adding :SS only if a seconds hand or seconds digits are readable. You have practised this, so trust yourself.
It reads 5:24
